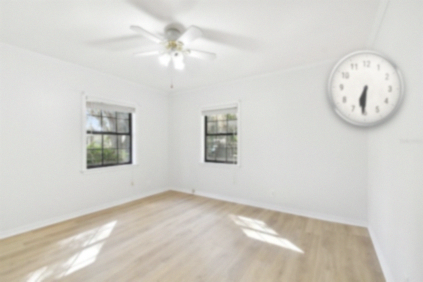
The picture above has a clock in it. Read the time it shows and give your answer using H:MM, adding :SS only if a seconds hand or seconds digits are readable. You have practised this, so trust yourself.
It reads 6:31
